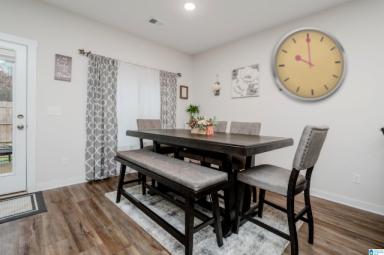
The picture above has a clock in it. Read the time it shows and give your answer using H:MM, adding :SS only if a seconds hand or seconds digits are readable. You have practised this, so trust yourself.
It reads 10:00
